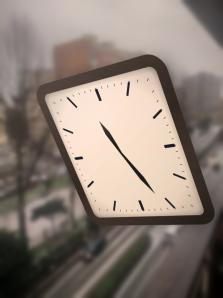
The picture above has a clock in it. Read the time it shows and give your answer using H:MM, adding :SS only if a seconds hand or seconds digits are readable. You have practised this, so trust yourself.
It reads 11:26
